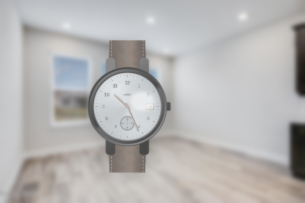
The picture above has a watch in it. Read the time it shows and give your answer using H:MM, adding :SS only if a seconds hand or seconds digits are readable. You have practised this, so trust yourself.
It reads 10:26
